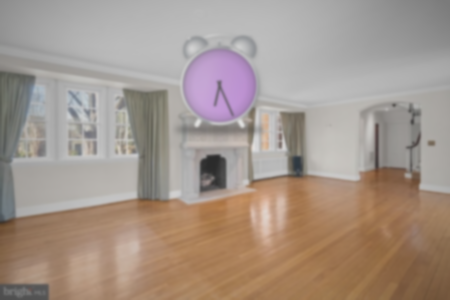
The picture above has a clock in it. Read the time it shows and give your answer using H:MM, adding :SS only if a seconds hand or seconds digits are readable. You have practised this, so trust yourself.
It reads 6:26
